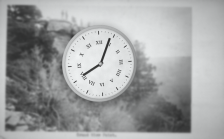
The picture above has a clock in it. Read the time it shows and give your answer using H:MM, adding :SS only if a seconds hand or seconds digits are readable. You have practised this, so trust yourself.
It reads 8:04
